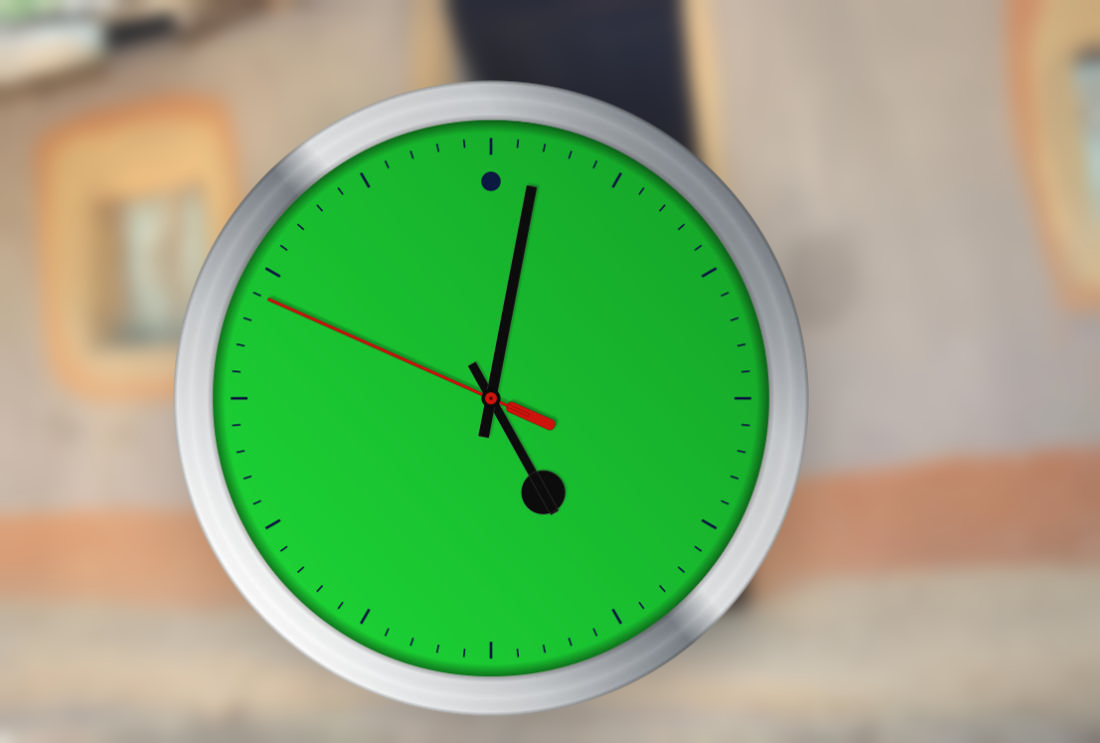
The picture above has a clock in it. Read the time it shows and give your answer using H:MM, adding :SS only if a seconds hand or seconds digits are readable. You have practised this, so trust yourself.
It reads 5:01:49
